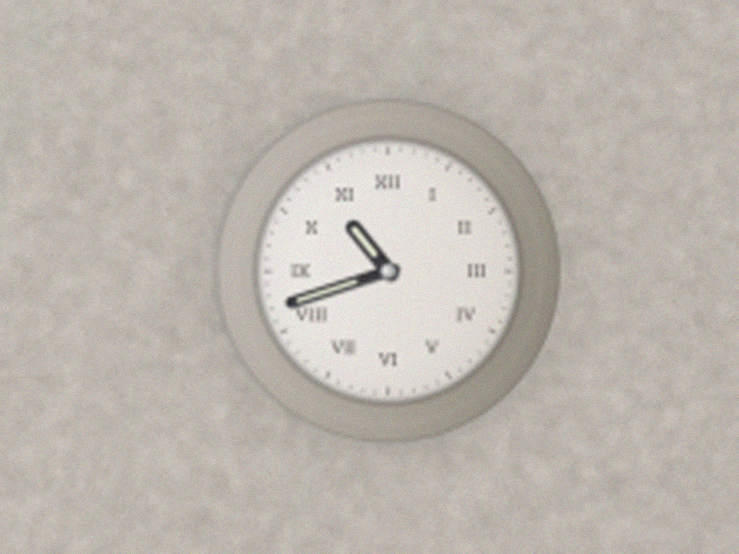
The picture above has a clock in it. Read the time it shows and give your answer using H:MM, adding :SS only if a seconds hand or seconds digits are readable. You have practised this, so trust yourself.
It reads 10:42
